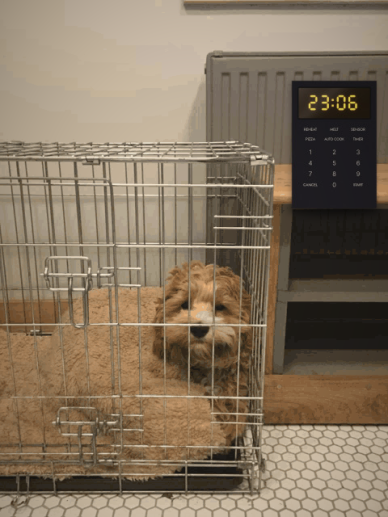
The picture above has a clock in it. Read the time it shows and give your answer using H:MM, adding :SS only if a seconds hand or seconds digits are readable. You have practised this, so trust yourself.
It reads 23:06
